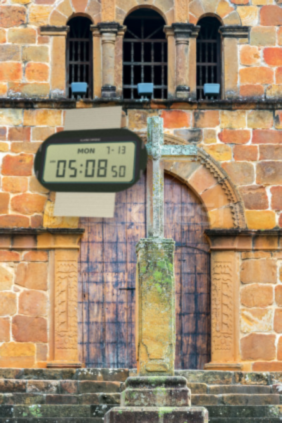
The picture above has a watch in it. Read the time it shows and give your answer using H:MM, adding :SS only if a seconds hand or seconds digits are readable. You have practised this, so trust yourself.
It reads 5:08:50
